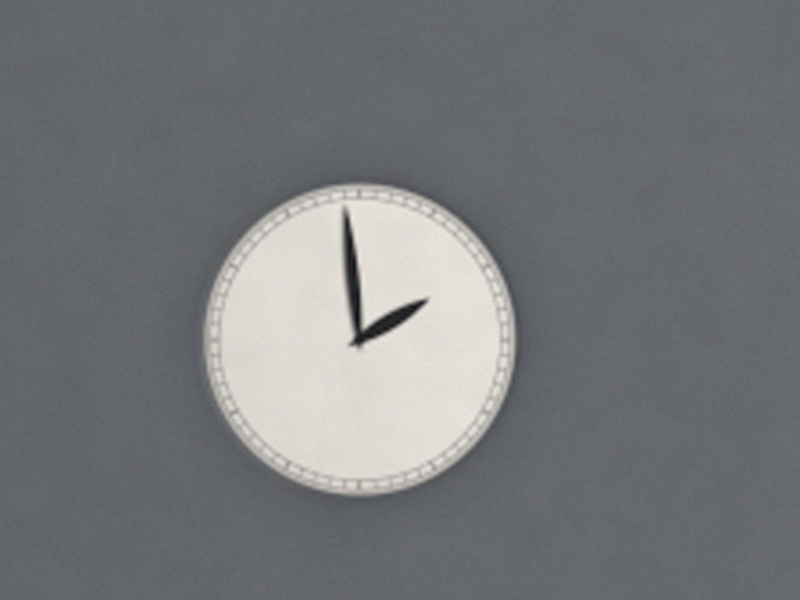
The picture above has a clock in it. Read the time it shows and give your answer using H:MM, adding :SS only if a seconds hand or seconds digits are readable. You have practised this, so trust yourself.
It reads 1:59
